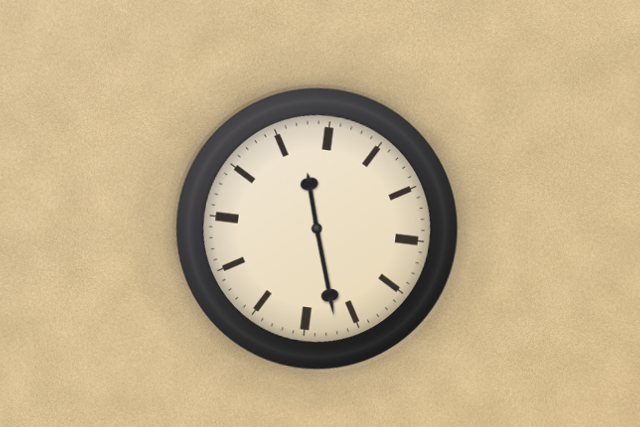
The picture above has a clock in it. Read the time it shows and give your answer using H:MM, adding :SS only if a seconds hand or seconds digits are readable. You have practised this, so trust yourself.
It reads 11:27
